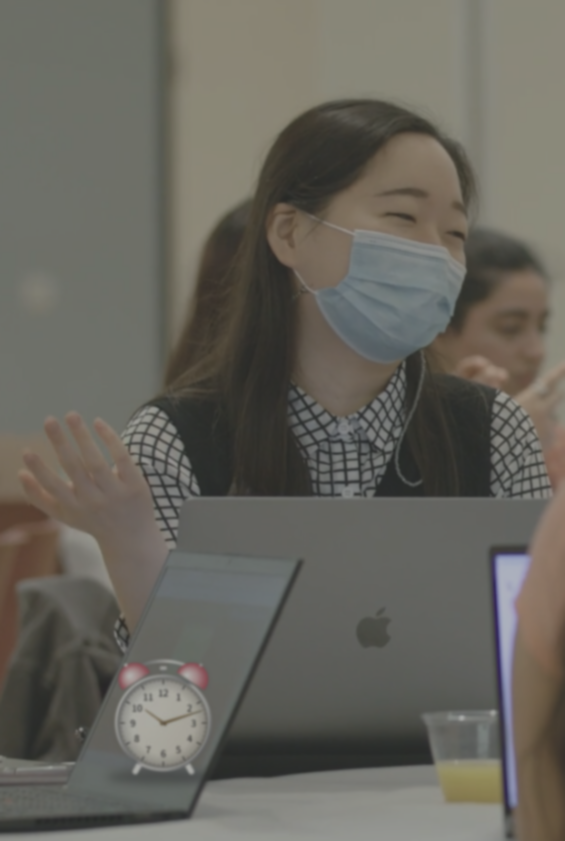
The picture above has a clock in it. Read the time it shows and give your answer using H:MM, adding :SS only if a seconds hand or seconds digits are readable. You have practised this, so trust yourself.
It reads 10:12
